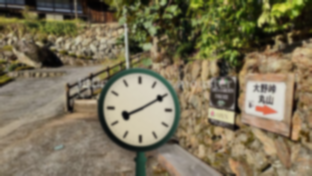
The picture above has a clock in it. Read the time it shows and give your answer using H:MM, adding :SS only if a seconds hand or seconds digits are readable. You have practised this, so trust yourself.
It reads 8:10
